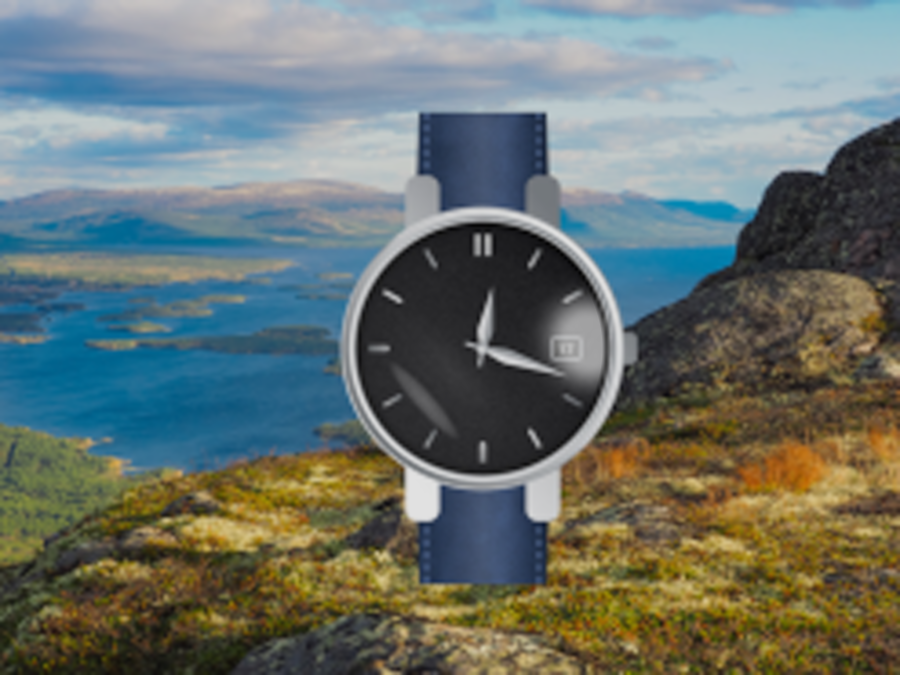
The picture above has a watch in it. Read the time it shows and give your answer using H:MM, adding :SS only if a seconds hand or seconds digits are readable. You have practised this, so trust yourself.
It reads 12:18
